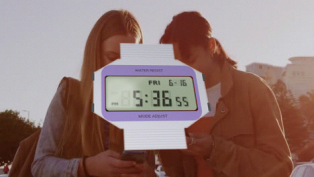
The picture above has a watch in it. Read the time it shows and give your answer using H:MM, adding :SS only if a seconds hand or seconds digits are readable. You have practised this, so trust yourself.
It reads 5:36:55
